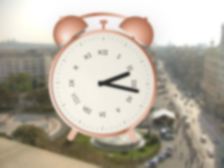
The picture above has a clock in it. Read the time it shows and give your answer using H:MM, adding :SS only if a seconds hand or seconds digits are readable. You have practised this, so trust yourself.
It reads 2:17
